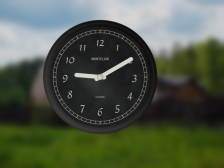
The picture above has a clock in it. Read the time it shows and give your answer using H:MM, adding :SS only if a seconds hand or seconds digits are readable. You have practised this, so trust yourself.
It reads 9:10
